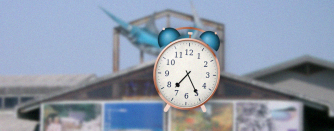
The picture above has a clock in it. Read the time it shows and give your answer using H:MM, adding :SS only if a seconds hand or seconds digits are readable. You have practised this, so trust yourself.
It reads 7:25
